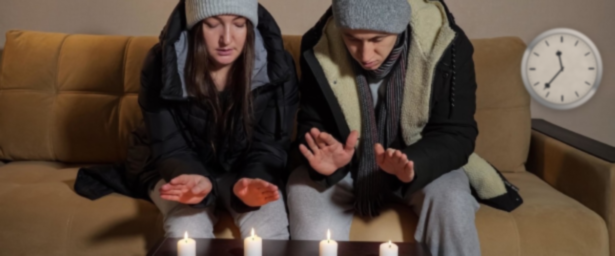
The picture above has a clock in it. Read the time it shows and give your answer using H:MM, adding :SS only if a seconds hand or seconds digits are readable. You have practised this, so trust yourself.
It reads 11:37
